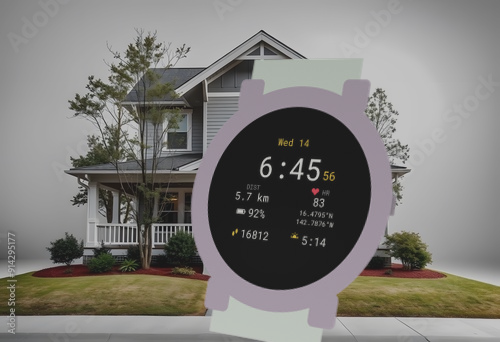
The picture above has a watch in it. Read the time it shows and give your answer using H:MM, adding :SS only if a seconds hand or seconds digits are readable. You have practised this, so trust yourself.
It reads 6:45:56
